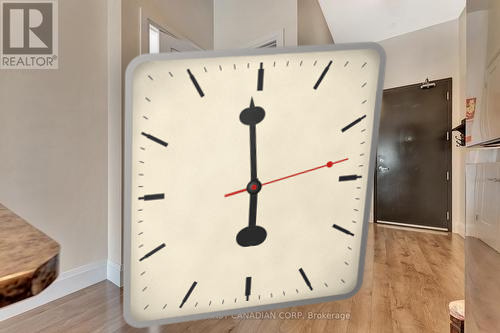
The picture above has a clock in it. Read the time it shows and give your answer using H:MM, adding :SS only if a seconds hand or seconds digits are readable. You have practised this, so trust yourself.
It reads 5:59:13
